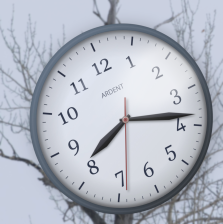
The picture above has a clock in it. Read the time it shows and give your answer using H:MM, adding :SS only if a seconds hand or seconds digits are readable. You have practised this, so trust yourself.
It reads 8:18:34
